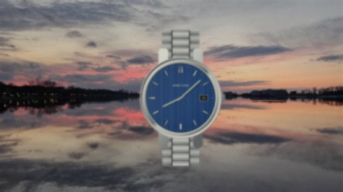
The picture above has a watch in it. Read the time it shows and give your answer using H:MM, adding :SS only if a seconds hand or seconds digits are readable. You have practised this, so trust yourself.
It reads 8:08
